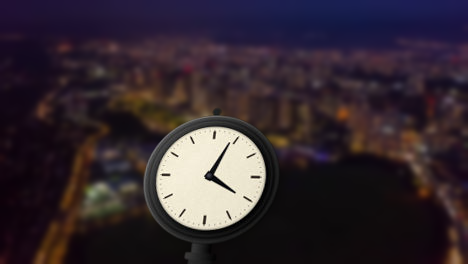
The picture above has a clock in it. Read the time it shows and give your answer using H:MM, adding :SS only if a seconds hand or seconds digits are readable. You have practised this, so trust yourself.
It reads 4:04
